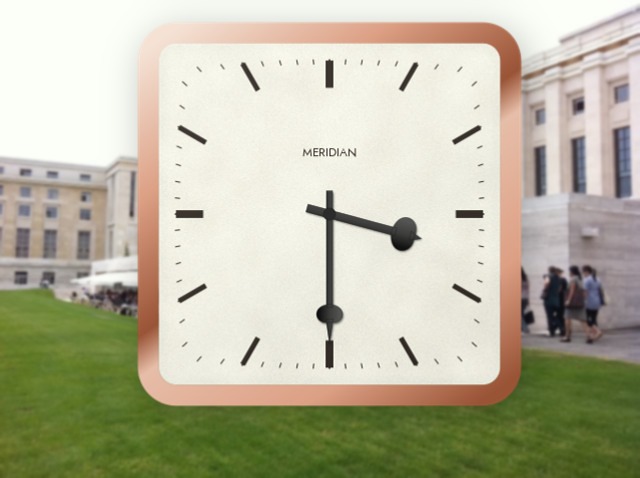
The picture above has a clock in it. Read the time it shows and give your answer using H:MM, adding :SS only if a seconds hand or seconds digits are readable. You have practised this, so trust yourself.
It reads 3:30
